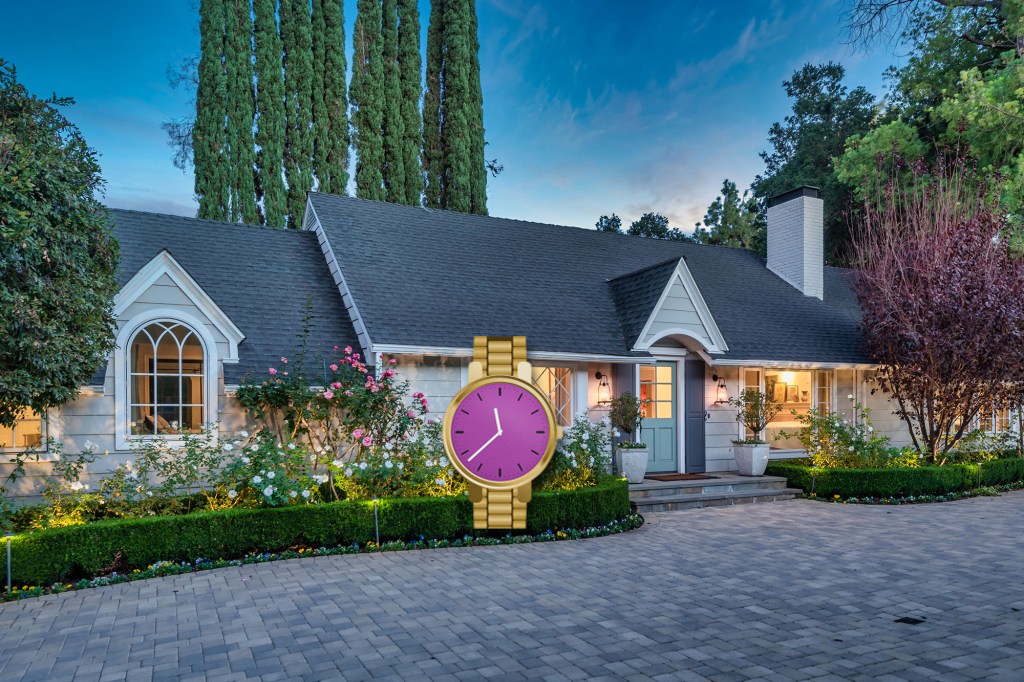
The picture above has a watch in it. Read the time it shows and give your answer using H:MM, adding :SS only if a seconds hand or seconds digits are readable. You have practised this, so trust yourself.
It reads 11:38
